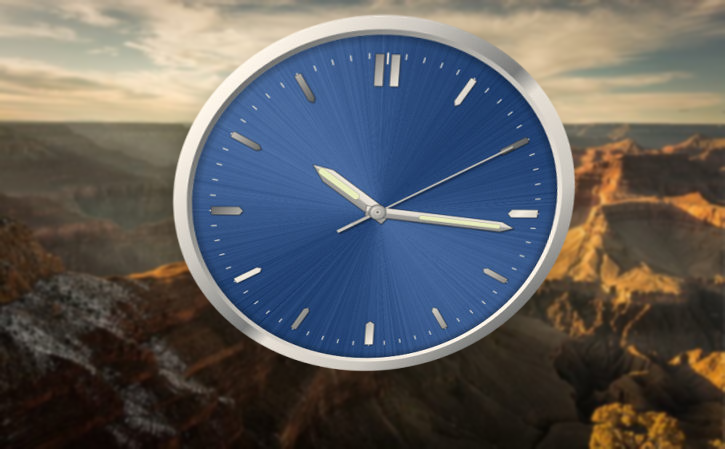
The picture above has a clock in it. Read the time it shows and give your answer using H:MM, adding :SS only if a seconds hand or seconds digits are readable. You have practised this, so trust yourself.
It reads 10:16:10
